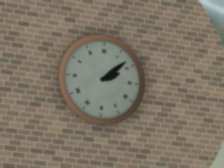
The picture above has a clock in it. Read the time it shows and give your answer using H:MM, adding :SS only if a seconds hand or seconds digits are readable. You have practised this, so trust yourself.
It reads 2:08
